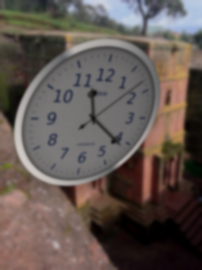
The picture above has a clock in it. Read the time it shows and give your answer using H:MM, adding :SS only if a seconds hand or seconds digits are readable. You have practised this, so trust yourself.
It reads 11:21:08
